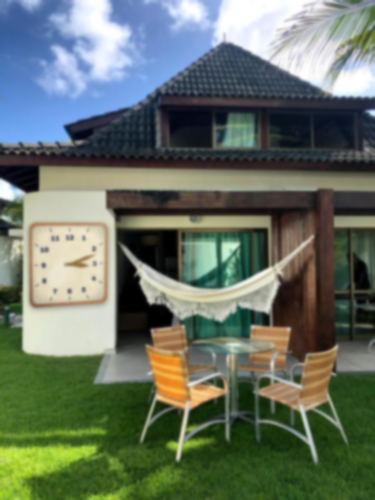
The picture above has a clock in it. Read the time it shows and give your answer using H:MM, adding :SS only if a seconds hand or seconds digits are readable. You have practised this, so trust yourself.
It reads 3:12
